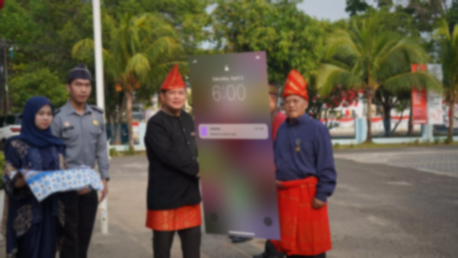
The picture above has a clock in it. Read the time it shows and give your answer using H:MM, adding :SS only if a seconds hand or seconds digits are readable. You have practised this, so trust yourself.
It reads 6:00
